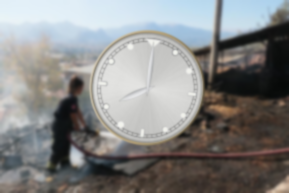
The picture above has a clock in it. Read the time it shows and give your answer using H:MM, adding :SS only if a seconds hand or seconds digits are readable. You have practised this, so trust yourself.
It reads 8:00
